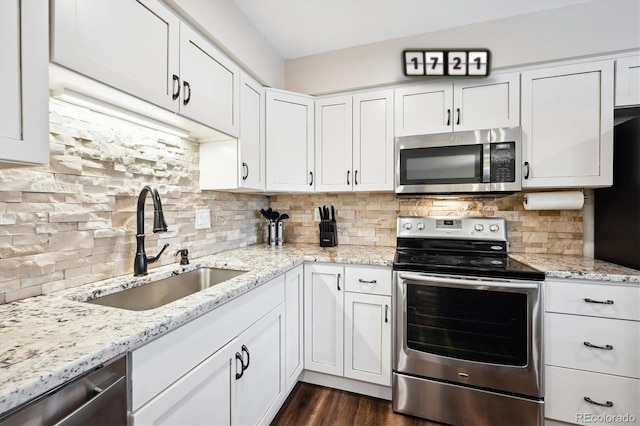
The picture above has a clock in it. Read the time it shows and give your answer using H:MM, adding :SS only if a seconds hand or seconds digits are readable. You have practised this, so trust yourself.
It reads 17:21
